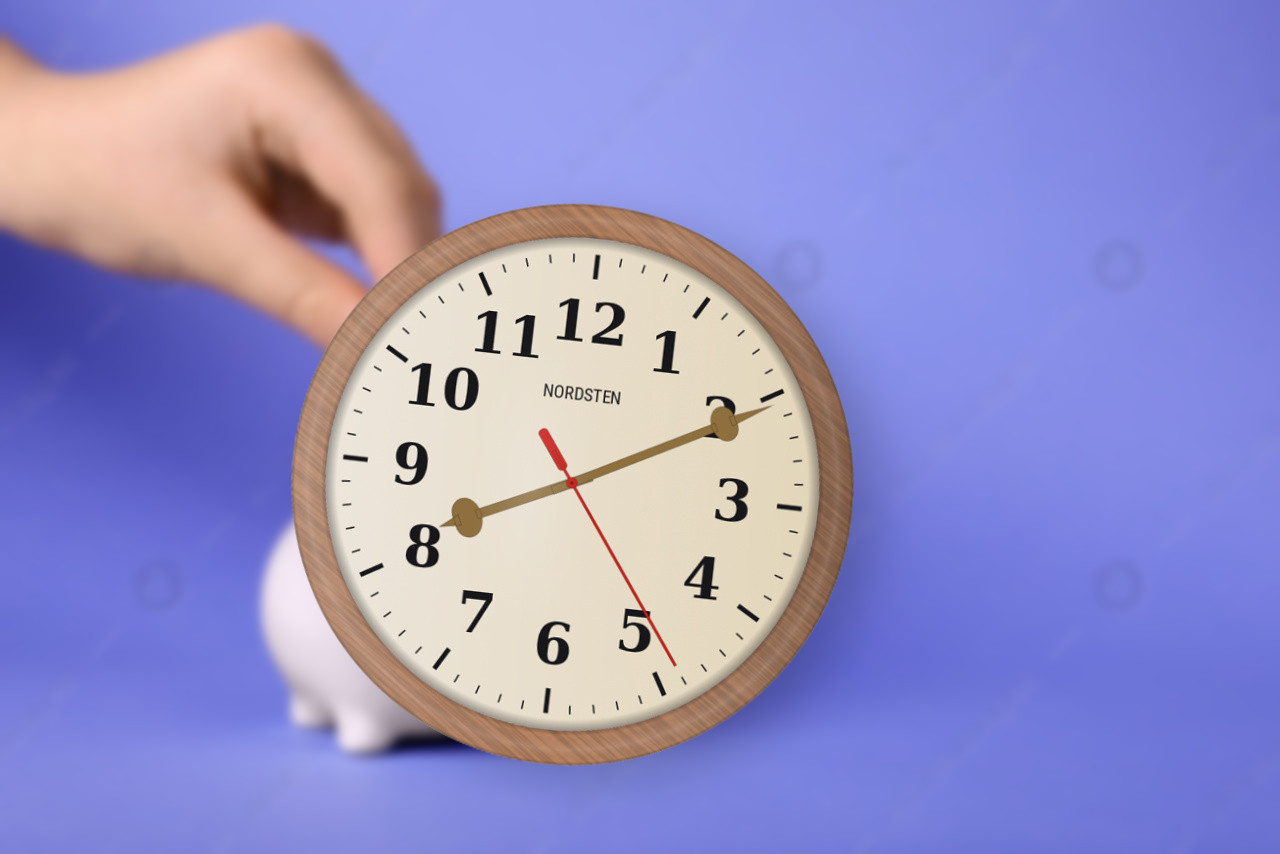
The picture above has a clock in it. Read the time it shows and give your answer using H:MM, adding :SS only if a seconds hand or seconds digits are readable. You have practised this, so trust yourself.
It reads 8:10:24
